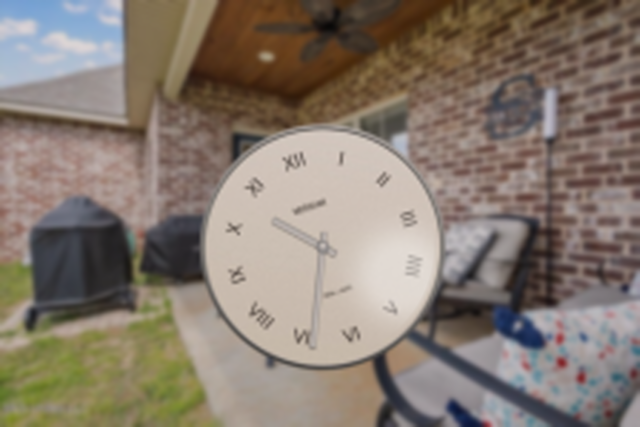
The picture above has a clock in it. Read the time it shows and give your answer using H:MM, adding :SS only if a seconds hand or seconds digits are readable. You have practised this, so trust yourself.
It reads 10:34
